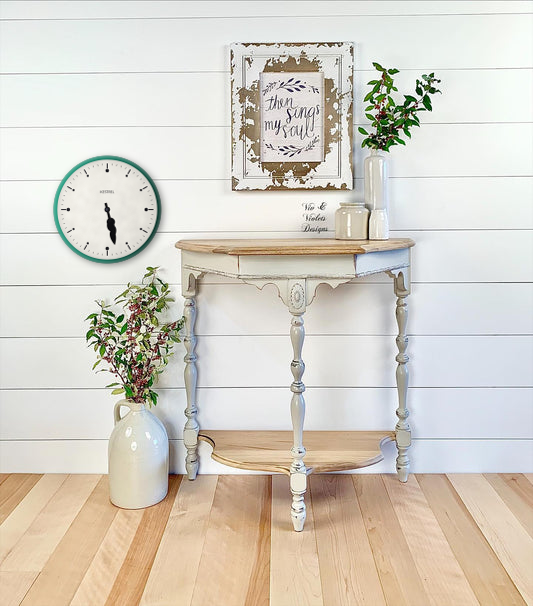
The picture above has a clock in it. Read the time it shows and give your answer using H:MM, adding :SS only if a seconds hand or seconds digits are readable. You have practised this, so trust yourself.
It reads 5:28
